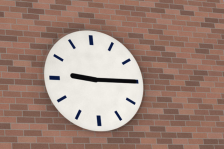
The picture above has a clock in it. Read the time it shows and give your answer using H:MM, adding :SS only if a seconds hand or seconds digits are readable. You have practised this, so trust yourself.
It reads 9:15
